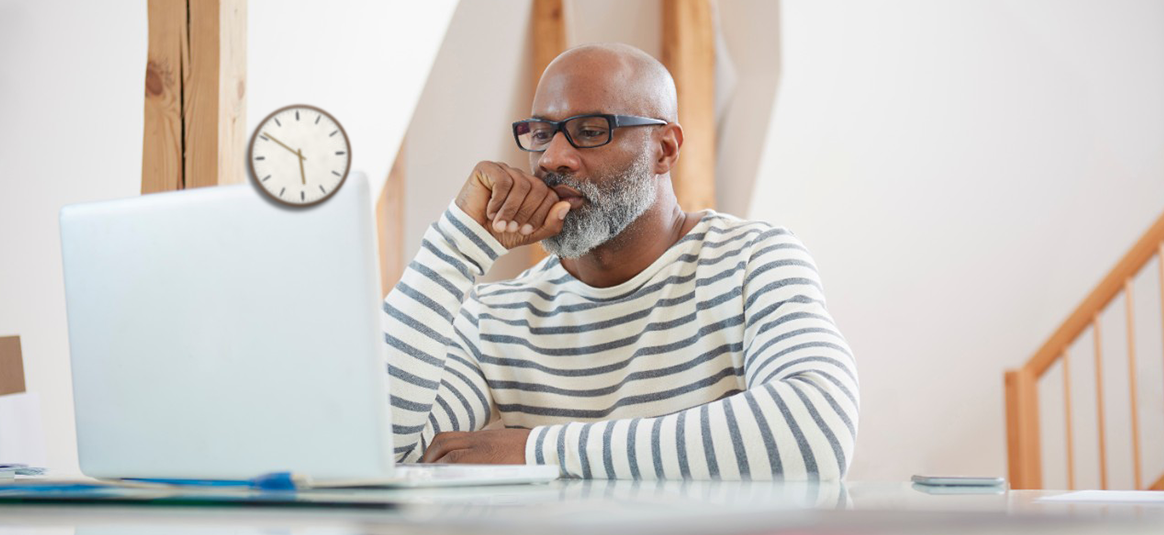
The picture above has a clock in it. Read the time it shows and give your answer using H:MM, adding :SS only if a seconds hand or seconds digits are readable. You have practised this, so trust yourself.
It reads 5:51
